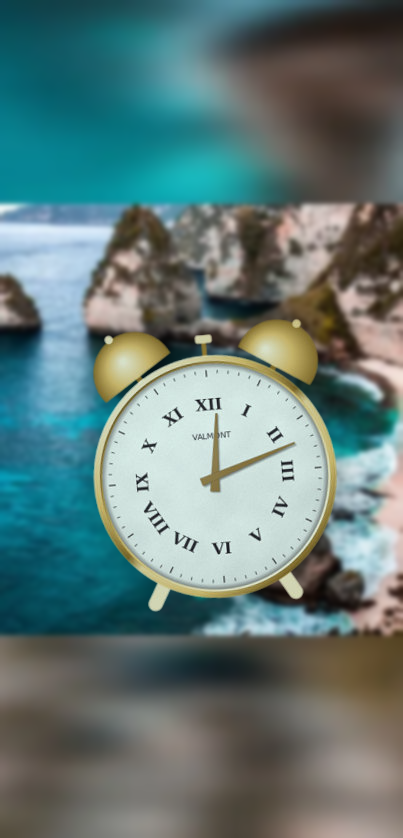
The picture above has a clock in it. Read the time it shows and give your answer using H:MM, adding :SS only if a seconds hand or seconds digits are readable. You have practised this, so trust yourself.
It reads 12:12
